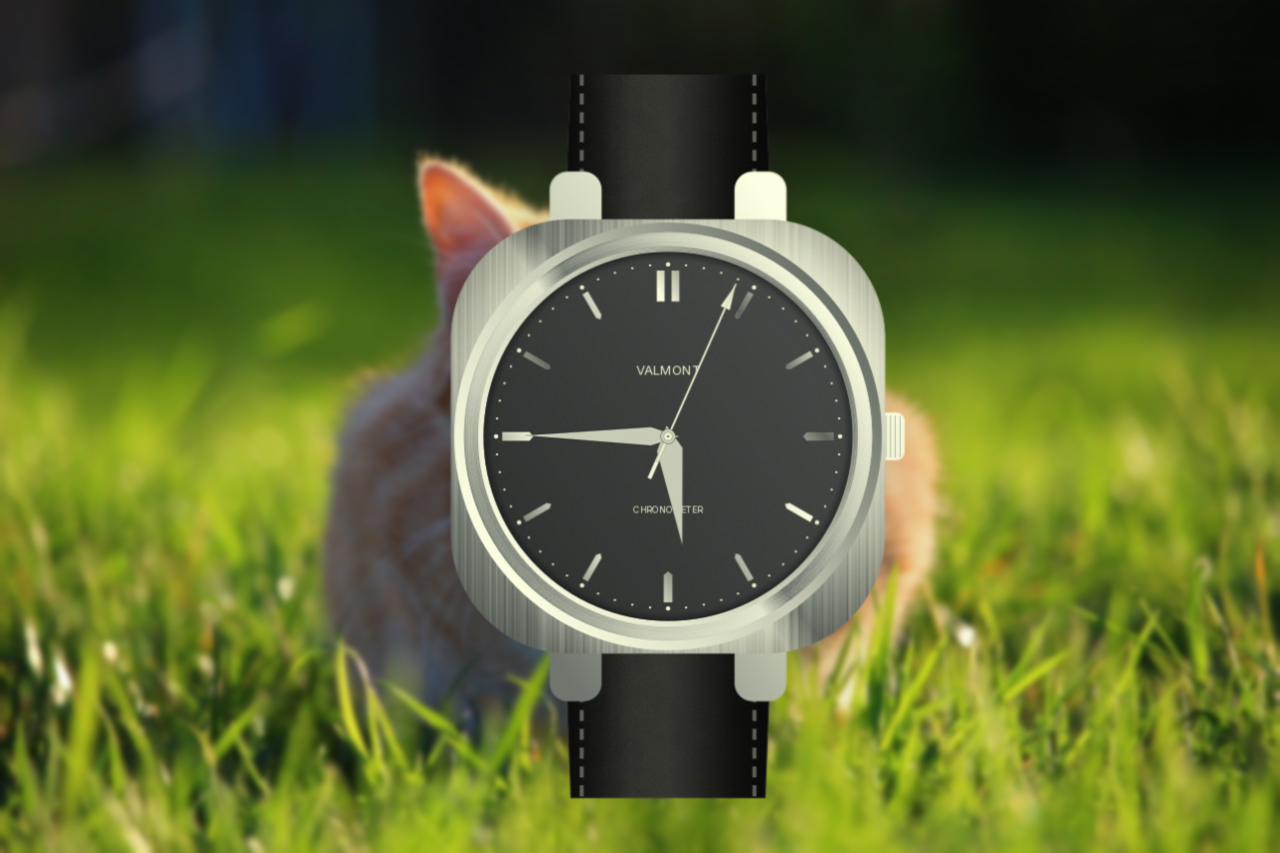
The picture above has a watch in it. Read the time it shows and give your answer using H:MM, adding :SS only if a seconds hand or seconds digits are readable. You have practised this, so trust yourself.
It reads 5:45:04
